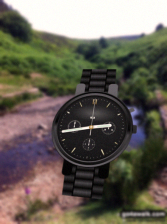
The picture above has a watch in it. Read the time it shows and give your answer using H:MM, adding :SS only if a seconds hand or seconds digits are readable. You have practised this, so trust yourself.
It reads 2:43
